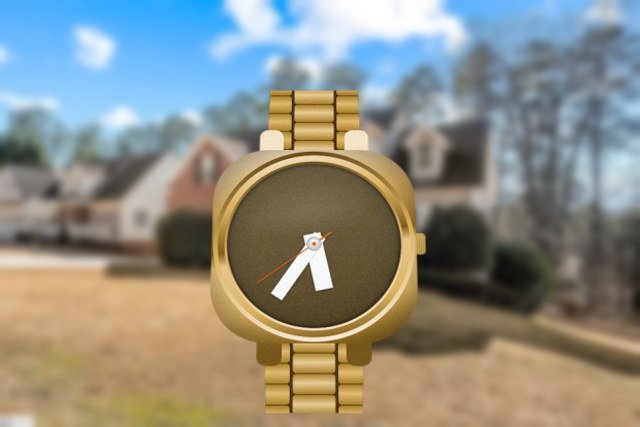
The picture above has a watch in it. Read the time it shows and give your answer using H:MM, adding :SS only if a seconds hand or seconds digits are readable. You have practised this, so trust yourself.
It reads 5:35:39
